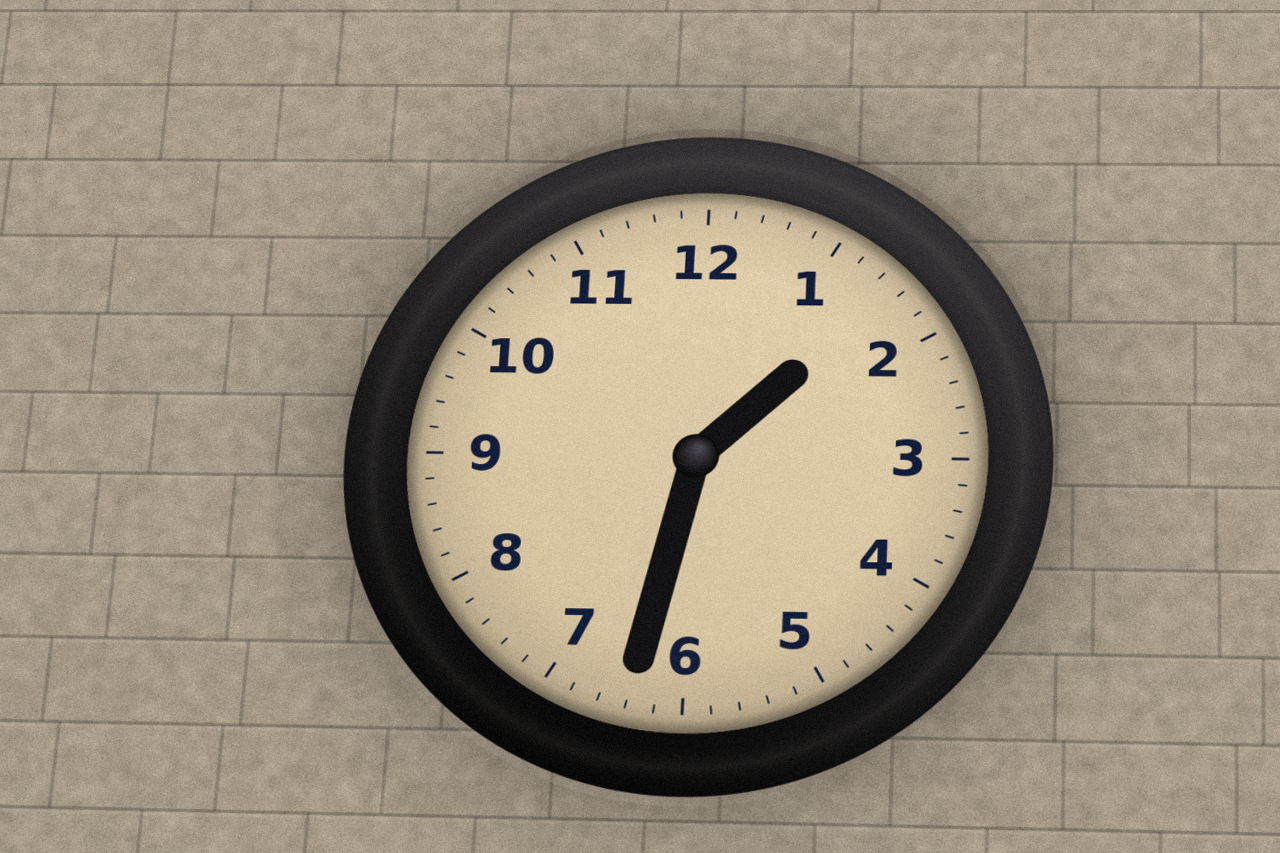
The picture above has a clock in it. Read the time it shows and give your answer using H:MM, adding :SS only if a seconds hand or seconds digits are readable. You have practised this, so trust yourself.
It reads 1:32
